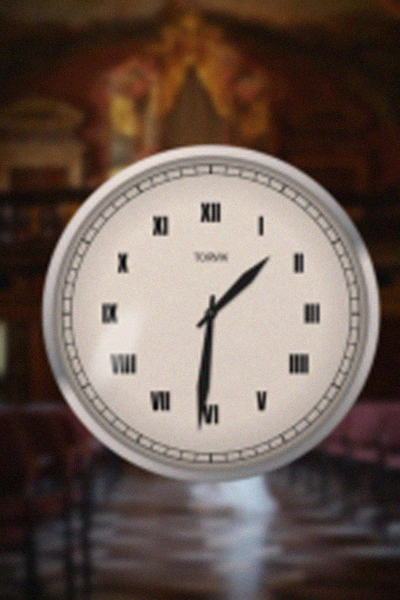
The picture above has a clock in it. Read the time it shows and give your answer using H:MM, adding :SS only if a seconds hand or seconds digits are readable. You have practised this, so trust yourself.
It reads 1:31
